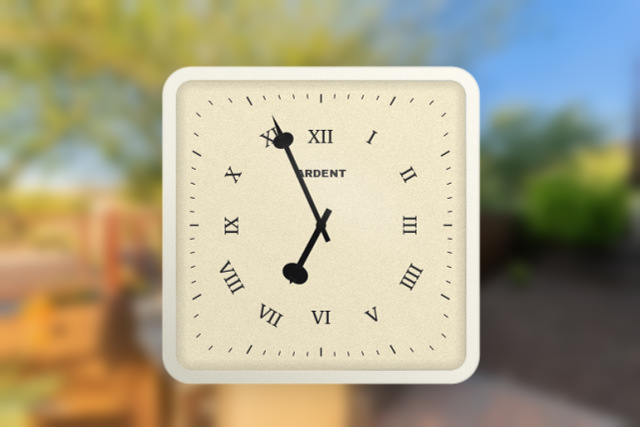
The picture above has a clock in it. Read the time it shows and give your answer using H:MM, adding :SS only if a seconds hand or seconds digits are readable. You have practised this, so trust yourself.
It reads 6:56
